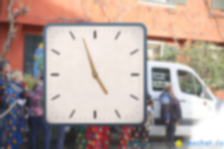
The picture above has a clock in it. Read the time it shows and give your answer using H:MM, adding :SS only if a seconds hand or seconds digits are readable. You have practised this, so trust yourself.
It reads 4:57
